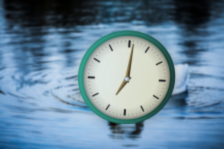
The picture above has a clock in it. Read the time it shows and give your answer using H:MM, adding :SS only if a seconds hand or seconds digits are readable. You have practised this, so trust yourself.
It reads 7:01
